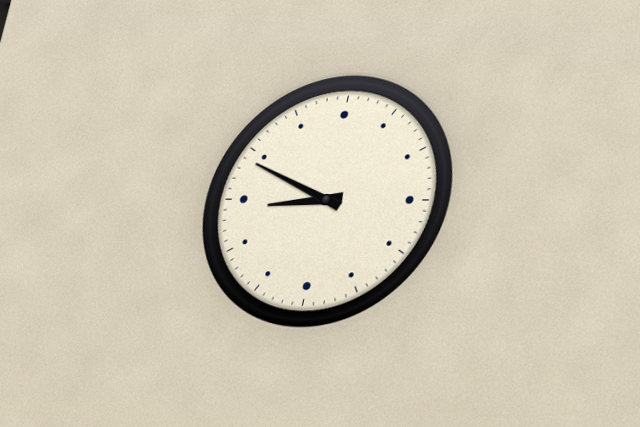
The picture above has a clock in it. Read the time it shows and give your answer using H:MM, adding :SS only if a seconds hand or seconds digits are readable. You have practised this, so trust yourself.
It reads 8:49
